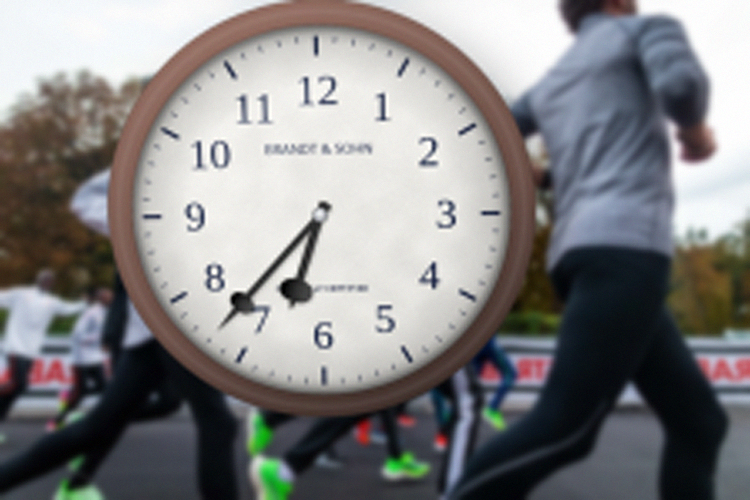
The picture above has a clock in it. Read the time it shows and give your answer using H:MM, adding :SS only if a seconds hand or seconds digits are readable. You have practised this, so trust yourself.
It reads 6:37
